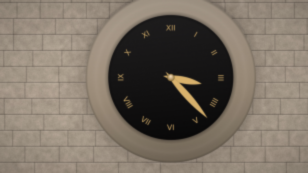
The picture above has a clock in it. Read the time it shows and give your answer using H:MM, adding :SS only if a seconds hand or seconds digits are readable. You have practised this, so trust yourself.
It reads 3:23
